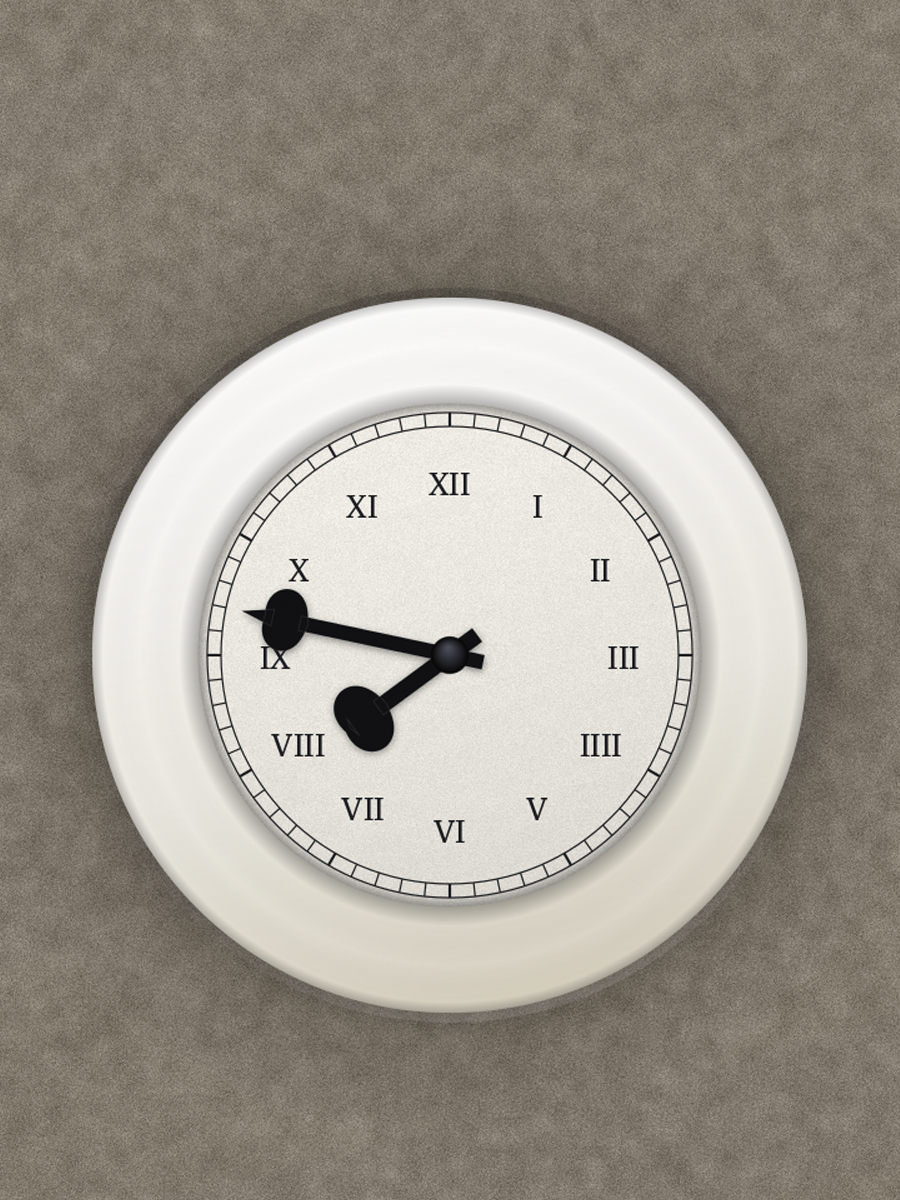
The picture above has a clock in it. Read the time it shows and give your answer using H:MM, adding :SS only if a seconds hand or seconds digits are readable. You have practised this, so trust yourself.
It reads 7:47
